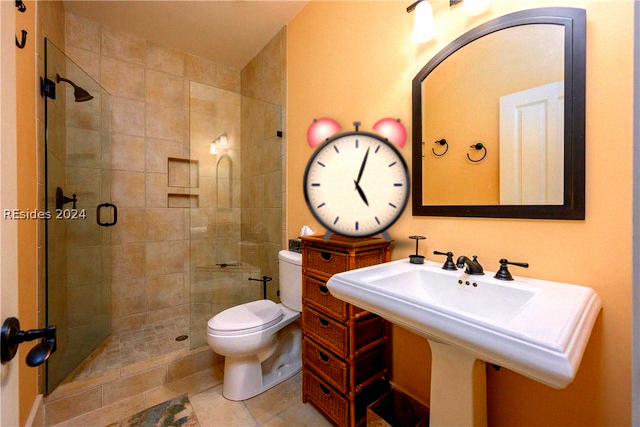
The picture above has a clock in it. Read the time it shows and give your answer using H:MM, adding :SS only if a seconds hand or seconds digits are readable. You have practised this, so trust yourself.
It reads 5:03
